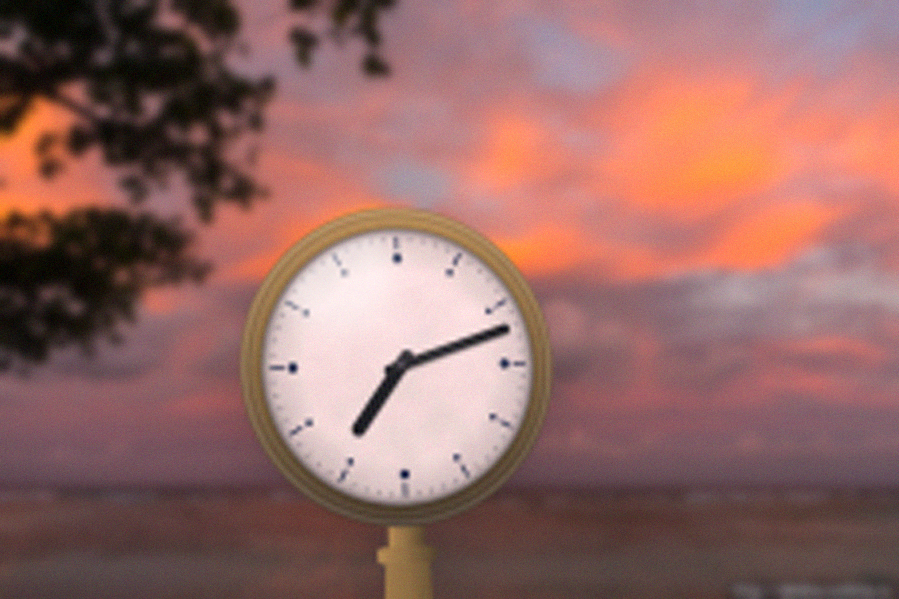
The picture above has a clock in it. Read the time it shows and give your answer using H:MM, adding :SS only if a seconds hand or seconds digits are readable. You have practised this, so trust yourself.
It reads 7:12
